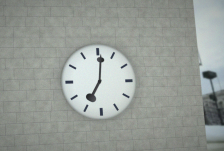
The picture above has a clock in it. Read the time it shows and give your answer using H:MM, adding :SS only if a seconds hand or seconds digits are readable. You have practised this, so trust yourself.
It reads 7:01
